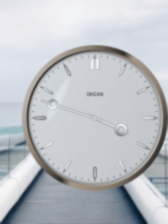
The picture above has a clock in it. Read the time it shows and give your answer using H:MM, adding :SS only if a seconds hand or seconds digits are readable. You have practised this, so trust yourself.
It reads 3:48
